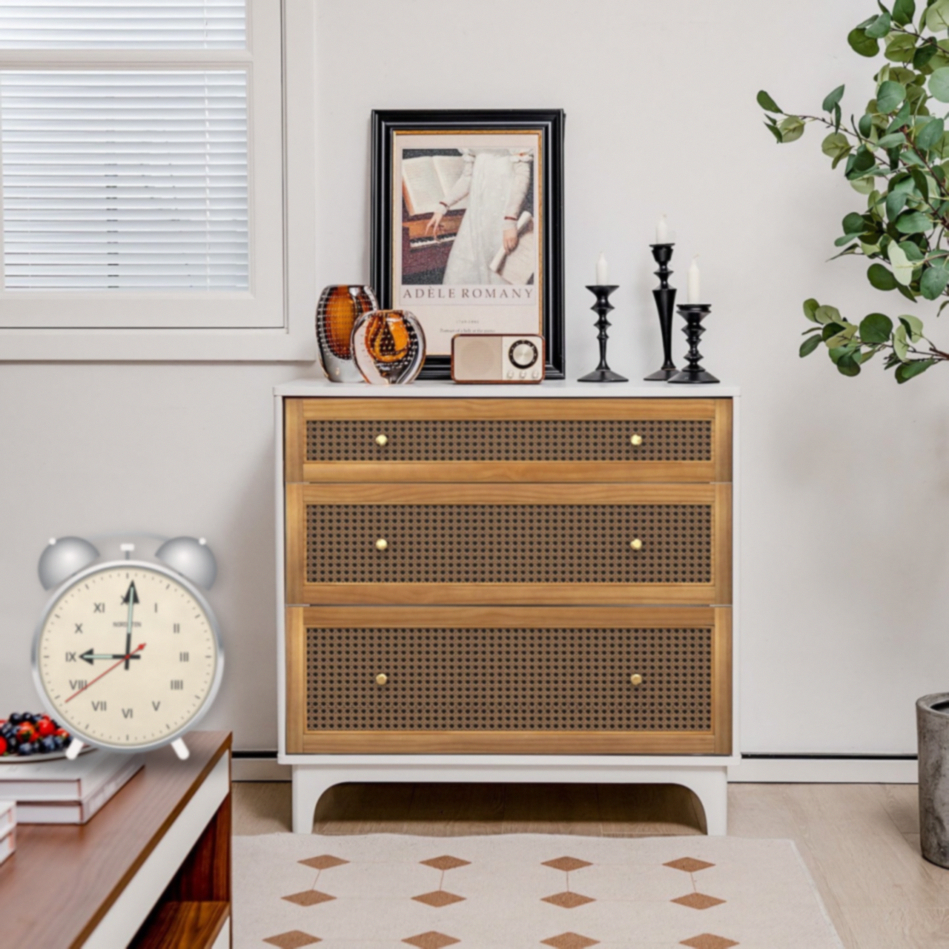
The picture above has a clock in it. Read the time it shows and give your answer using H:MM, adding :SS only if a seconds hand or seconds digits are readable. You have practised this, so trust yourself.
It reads 9:00:39
